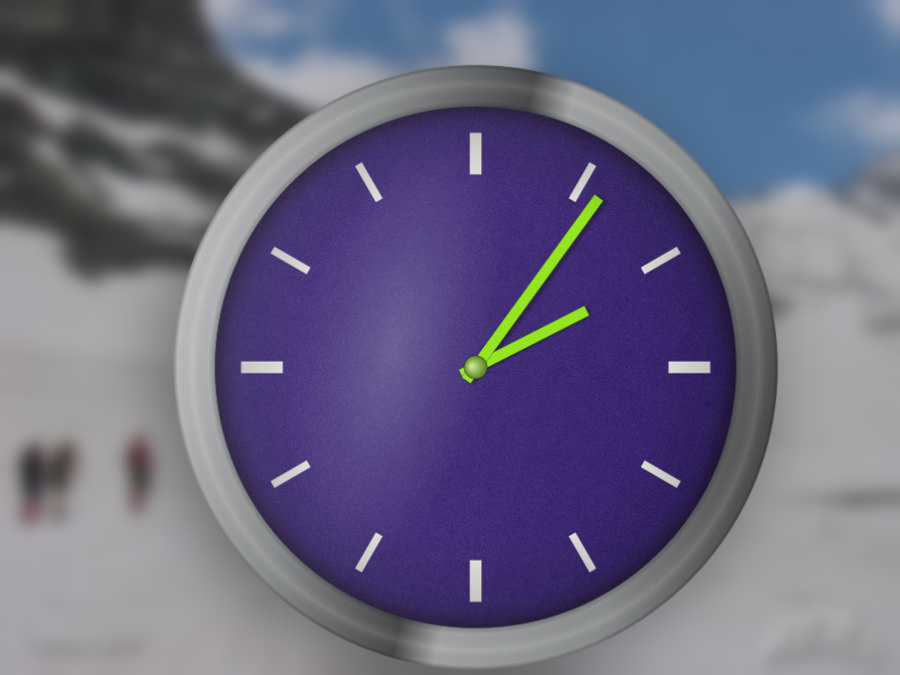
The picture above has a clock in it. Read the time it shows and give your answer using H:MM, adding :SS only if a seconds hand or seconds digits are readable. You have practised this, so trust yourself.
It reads 2:06
